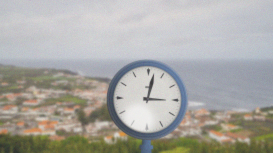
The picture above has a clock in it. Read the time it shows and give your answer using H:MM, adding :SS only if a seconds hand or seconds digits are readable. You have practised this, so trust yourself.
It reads 3:02
